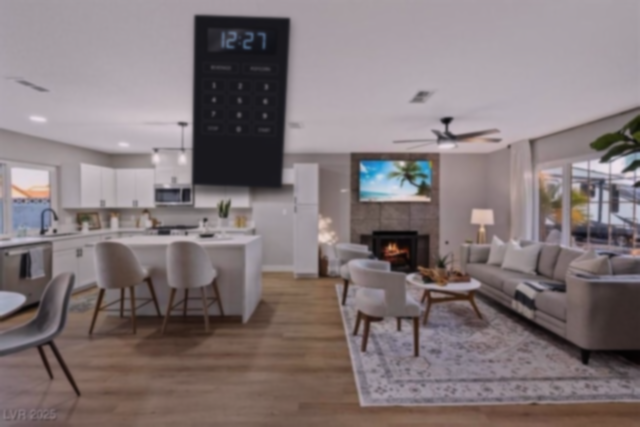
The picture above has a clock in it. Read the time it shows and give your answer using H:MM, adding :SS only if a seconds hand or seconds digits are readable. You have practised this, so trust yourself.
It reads 12:27
